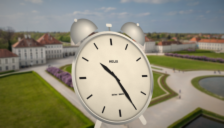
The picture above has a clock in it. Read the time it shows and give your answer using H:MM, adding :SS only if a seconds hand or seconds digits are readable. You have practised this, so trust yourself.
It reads 10:25
